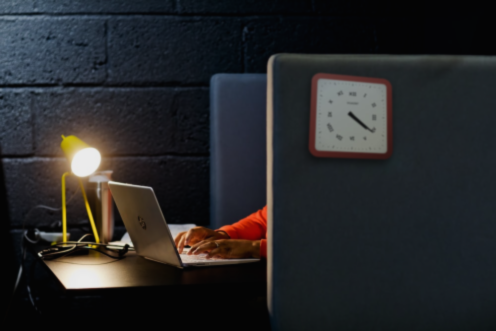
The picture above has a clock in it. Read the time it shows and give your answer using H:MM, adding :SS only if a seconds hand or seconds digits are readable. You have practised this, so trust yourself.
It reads 4:21
